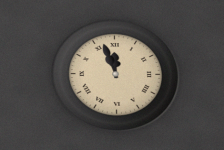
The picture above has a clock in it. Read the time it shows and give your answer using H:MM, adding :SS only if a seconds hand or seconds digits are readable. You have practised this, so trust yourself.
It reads 11:57
